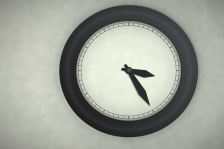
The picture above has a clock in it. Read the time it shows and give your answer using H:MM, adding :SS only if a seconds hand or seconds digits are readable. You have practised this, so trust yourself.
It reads 3:25
